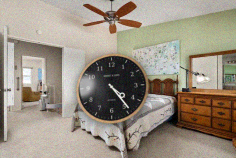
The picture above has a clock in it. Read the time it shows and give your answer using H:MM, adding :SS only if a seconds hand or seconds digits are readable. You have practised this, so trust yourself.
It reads 4:24
